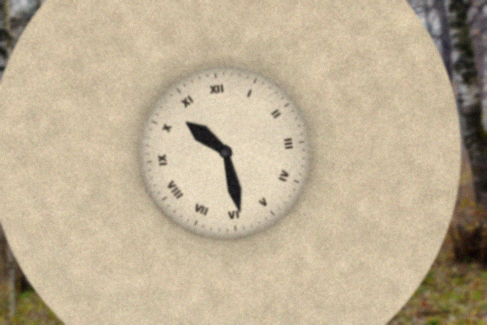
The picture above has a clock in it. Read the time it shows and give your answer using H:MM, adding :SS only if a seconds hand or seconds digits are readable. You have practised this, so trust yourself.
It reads 10:29
